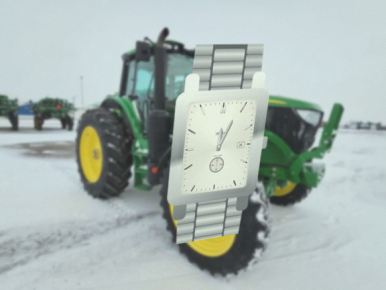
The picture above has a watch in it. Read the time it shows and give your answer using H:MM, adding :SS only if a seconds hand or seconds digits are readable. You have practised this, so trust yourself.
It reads 12:04
